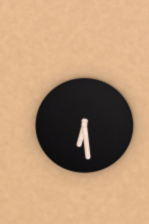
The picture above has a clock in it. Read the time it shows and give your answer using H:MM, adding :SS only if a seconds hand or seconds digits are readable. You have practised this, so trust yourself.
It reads 6:29
